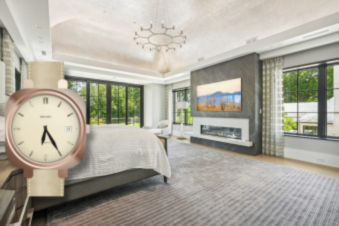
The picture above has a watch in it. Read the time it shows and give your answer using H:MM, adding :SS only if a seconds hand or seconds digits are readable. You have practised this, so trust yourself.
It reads 6:25
